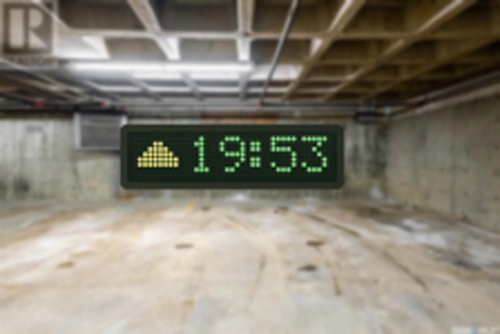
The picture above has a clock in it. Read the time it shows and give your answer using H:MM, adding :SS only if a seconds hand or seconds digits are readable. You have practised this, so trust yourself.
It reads 19:53
